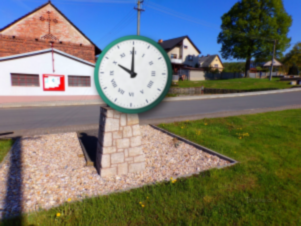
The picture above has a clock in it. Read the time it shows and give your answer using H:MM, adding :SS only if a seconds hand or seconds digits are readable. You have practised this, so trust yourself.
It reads 10:00
